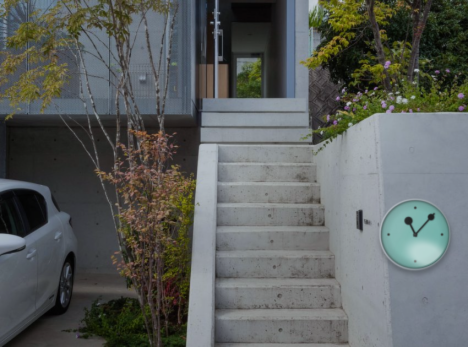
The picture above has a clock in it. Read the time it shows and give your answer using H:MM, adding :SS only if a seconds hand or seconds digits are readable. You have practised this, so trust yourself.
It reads 11:07
